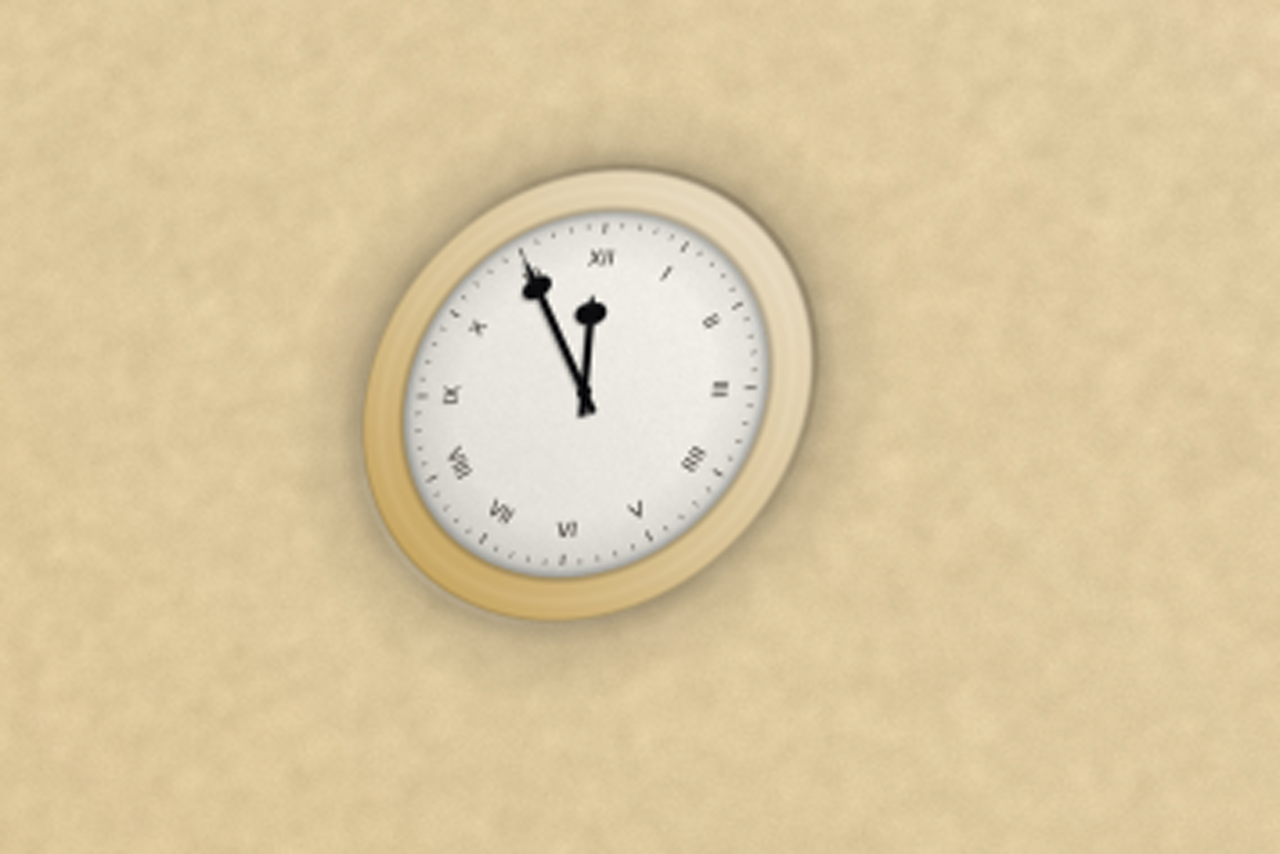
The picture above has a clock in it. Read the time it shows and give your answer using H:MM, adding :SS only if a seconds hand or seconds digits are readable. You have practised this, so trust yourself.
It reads 11:55
